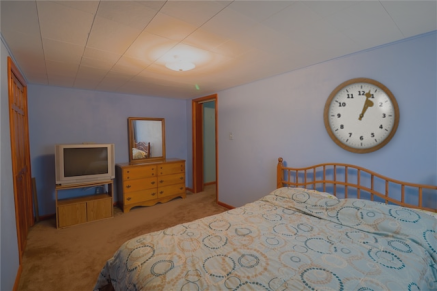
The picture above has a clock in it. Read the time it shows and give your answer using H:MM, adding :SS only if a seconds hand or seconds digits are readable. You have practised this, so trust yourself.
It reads 1:03
